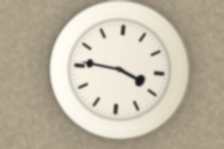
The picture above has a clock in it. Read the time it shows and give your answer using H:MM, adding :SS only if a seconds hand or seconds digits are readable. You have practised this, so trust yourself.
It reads 3:46
